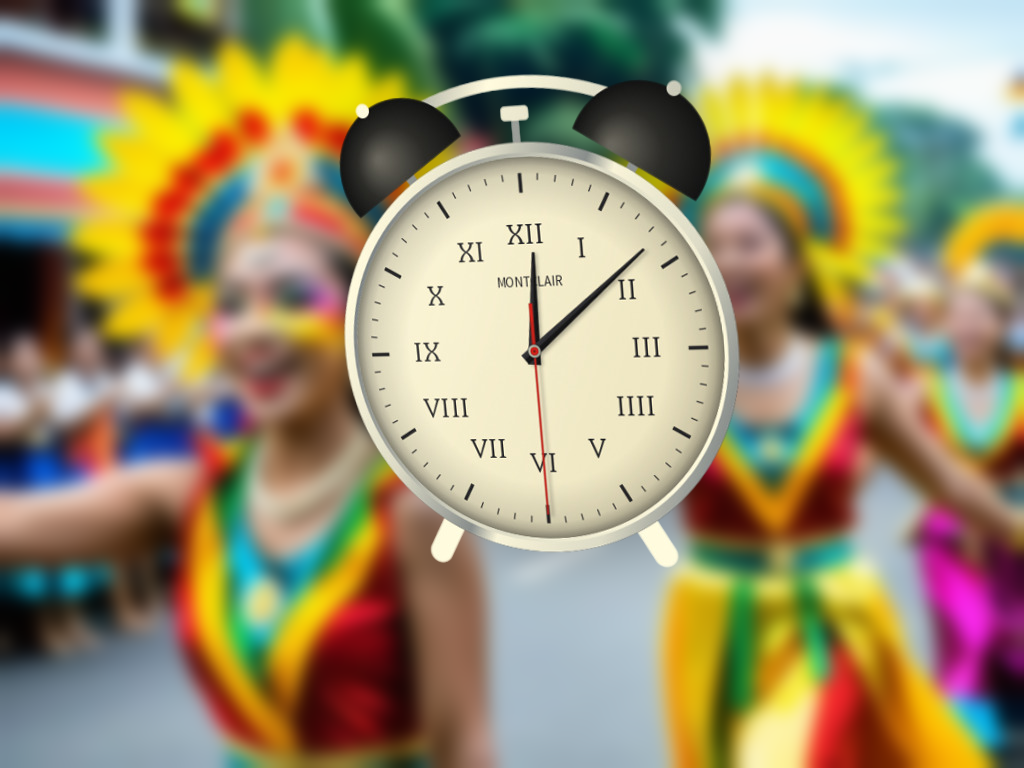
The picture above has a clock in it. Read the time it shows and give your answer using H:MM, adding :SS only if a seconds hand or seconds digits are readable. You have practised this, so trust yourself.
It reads 12:08:30
